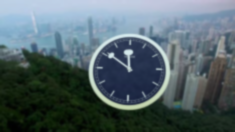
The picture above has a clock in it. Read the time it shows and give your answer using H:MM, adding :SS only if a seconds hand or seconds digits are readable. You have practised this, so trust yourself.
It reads 11:51
